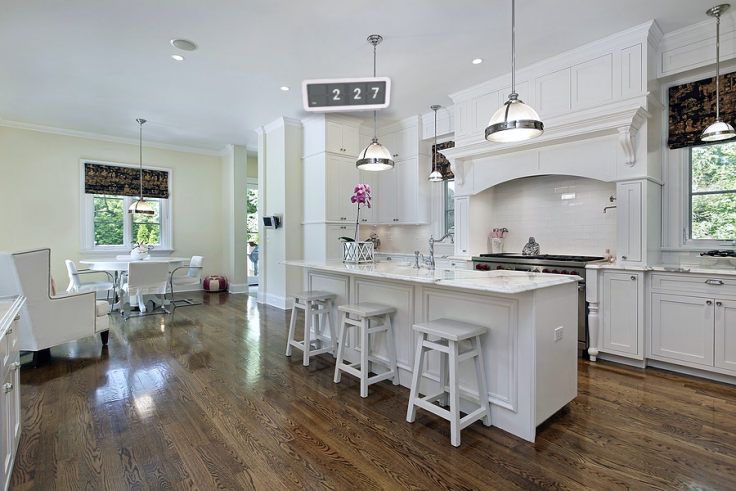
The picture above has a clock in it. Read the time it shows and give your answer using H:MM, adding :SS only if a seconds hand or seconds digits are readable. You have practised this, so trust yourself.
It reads 2:27
